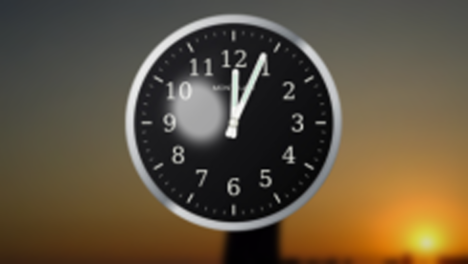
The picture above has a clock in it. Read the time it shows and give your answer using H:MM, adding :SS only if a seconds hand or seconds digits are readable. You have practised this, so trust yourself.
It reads 12:04
